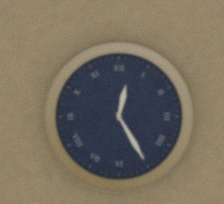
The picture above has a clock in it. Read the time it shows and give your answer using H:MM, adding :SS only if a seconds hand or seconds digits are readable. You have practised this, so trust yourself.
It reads 12:25
